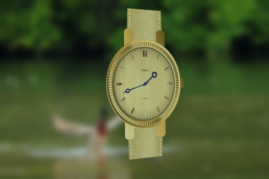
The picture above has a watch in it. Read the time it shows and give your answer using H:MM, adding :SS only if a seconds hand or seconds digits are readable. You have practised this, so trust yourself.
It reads 1:42
